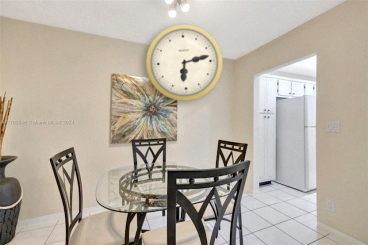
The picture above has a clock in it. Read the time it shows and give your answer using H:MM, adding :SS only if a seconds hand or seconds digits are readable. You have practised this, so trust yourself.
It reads 6:13
